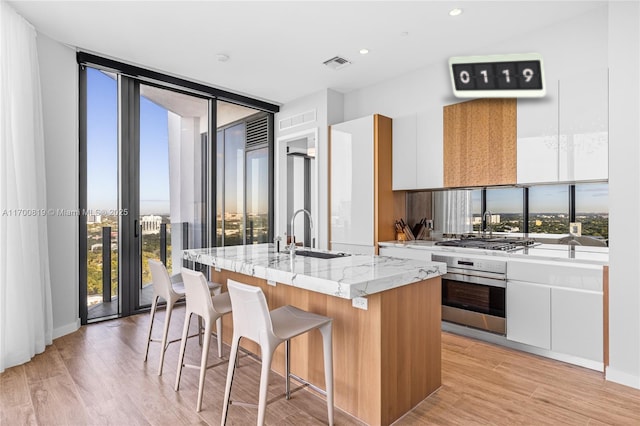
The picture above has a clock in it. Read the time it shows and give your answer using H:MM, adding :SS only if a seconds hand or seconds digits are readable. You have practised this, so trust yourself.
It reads 1:19
